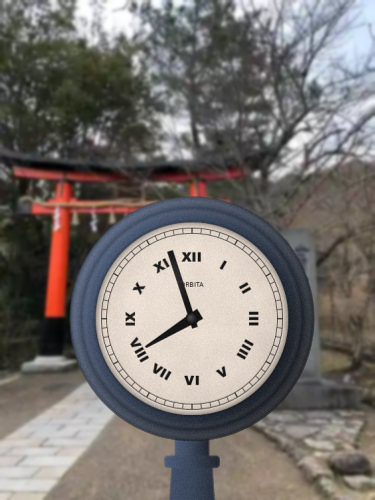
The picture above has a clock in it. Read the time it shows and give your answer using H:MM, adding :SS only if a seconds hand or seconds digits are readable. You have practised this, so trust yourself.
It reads 7:57
